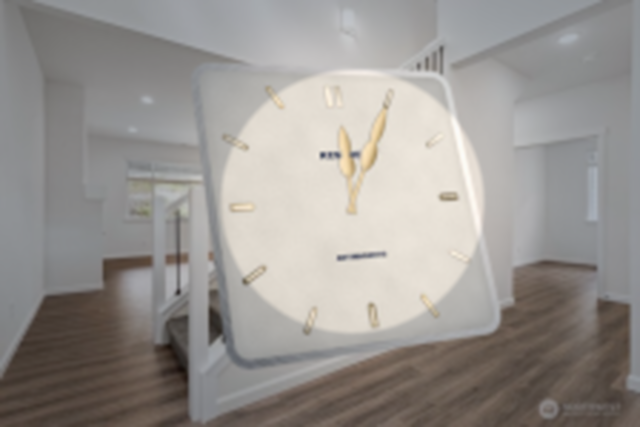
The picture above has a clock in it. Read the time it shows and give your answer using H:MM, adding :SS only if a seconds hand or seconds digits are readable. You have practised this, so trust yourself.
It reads 12:05
